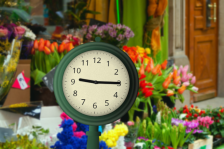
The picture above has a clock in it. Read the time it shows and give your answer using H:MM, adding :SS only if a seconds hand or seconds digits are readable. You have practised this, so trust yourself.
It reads 9:15
